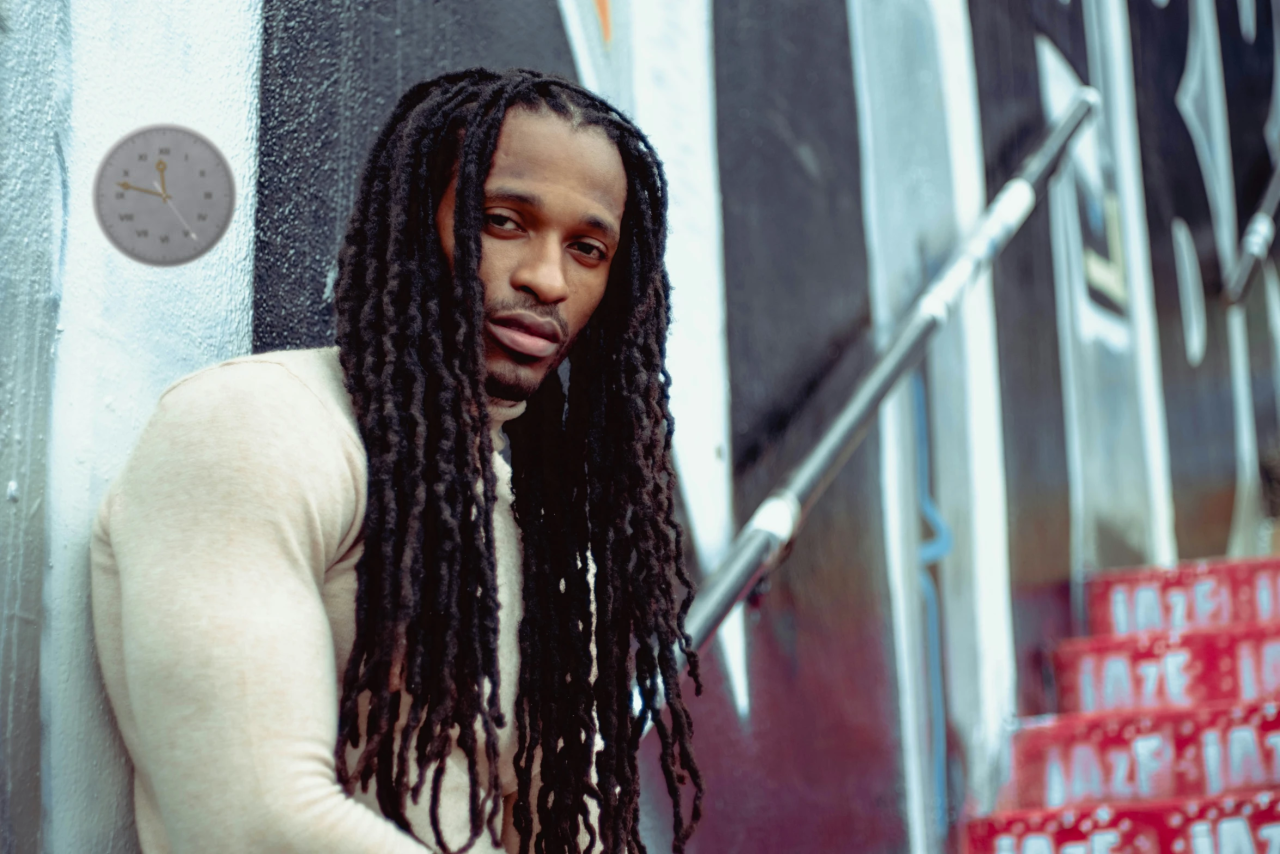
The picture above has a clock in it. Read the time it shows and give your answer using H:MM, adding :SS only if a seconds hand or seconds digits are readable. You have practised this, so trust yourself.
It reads 11:47:24
